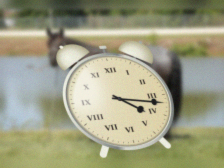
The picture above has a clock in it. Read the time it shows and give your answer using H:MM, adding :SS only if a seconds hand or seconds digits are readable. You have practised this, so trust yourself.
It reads 4:17
